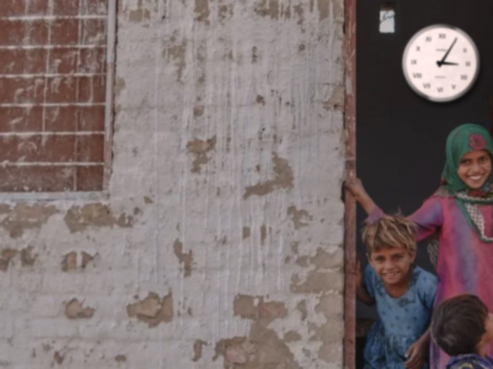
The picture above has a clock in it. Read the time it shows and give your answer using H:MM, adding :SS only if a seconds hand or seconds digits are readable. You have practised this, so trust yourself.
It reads 3:05
